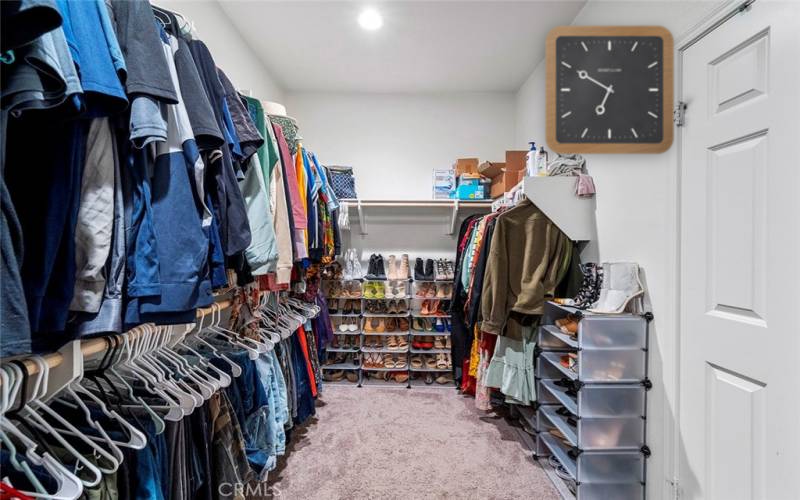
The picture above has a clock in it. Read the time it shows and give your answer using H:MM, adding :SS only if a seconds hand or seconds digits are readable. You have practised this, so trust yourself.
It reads 6:50
